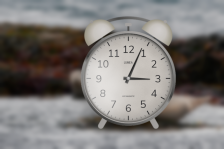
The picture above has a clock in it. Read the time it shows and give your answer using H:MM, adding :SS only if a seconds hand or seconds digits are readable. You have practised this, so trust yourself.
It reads 3:04
